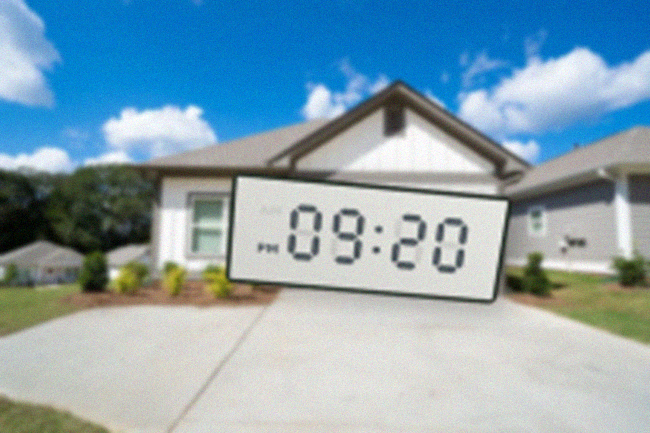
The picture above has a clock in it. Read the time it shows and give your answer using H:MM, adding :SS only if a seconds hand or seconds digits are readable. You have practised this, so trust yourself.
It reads 9:20
